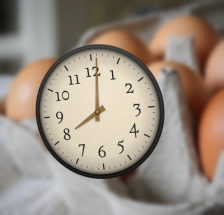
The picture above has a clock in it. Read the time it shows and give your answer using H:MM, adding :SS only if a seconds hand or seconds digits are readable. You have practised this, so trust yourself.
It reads 8:01
